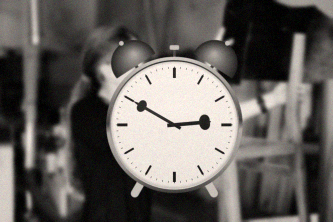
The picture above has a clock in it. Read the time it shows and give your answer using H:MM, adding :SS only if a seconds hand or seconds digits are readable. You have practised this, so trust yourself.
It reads 2:50
